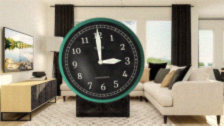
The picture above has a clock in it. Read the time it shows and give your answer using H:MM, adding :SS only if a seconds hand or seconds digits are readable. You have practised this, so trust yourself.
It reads 3:00
